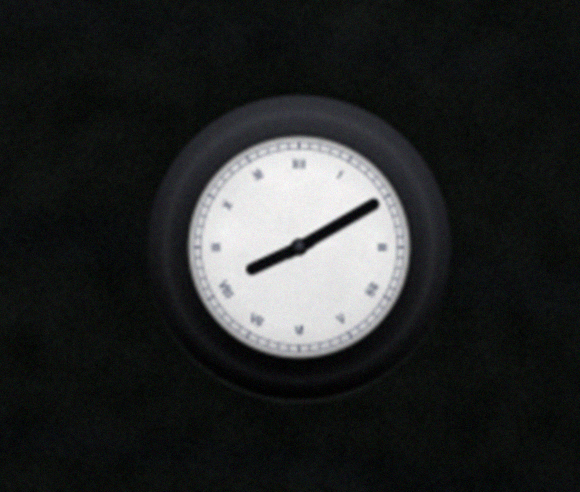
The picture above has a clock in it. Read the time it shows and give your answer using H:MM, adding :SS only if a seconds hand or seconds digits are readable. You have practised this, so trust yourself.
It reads 8:10
